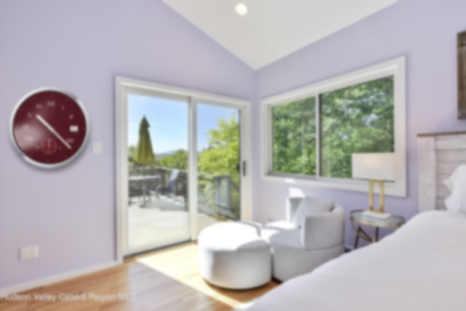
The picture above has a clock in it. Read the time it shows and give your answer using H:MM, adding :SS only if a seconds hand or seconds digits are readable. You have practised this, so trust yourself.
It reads 10:22
